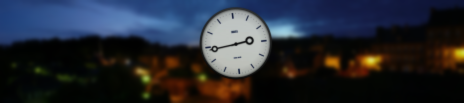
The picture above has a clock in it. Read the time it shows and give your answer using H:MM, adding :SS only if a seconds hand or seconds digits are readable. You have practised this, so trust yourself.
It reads 2:44
